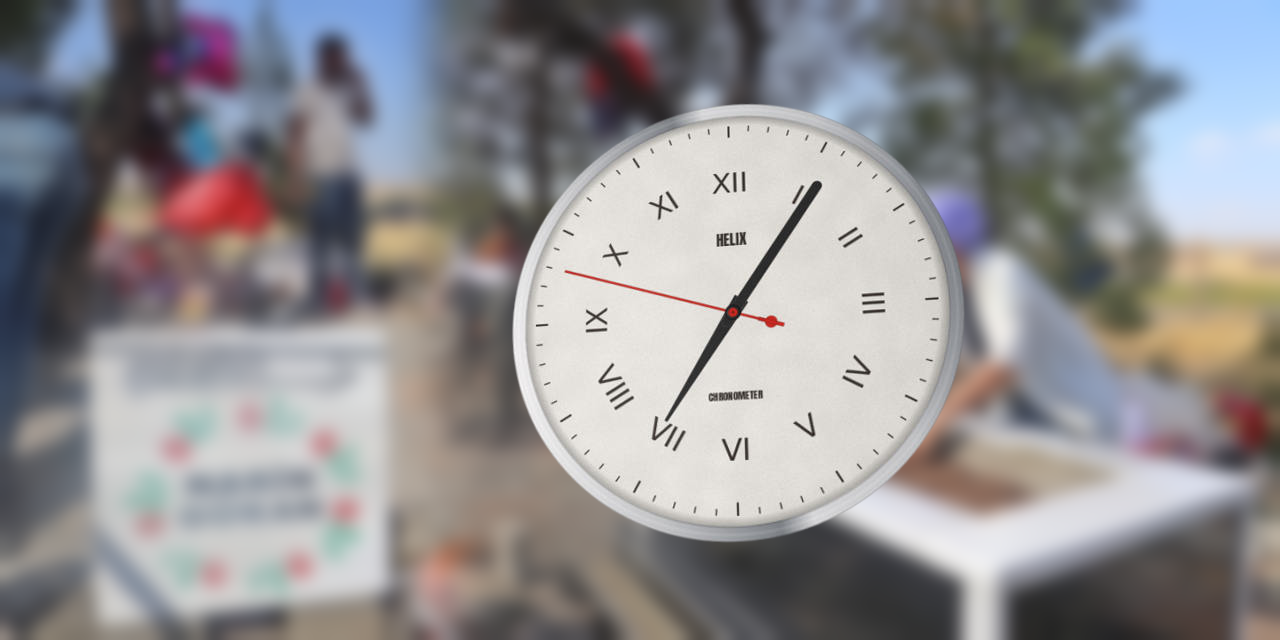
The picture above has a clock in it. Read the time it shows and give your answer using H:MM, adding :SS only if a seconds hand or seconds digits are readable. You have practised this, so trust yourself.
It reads 7:05:48
